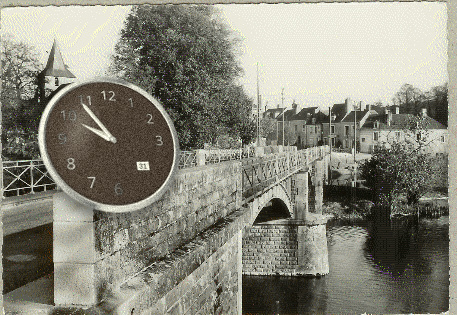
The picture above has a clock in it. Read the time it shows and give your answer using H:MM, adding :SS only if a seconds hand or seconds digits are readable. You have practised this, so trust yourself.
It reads 9:54
